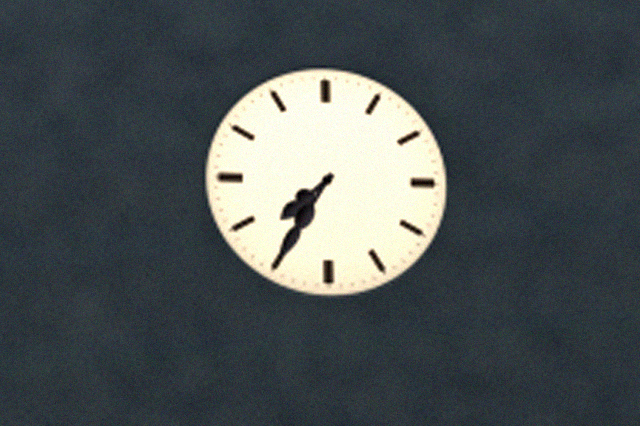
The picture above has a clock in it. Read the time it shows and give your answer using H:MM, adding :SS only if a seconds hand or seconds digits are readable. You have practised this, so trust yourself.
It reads 7:35
